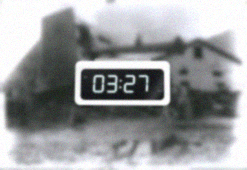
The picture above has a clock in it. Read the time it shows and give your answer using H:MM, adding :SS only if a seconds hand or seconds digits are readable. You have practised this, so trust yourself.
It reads 3:27
